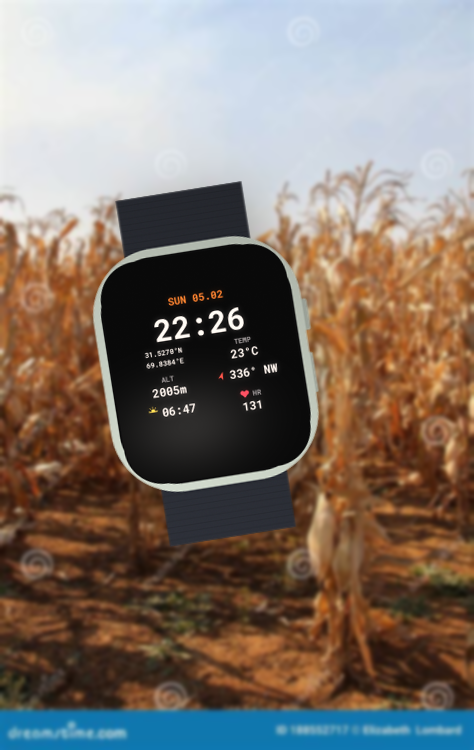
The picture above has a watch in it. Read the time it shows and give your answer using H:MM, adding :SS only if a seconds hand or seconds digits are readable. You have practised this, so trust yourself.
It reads 22:26
